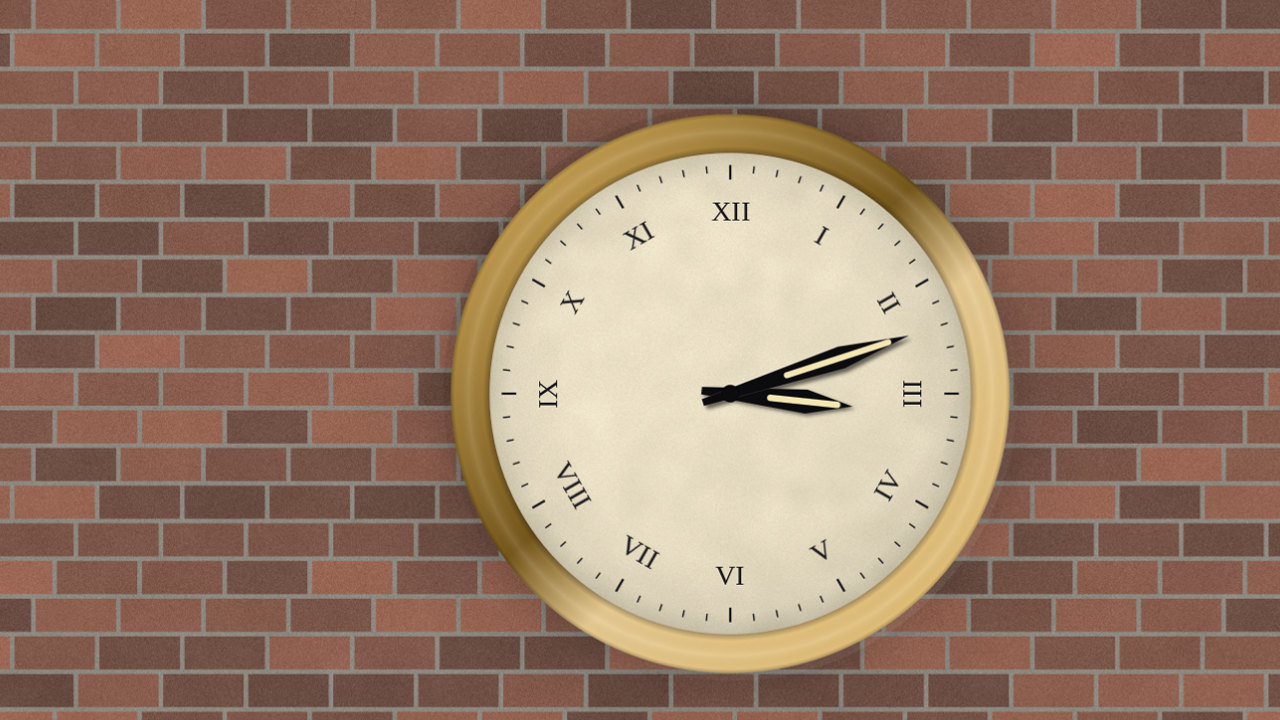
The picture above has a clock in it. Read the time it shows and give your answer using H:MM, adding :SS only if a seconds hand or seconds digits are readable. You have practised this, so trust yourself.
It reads 3:12
